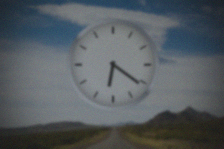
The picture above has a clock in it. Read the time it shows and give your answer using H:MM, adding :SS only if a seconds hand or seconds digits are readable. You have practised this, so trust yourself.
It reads 6:21
